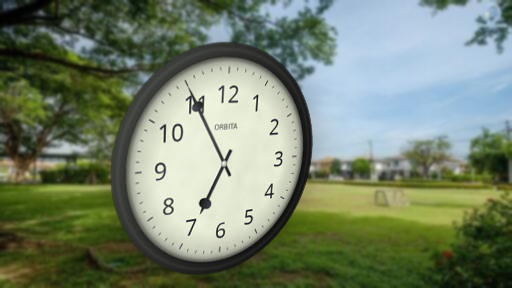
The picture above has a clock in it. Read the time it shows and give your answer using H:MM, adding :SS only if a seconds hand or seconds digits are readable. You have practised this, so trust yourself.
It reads 6:55
